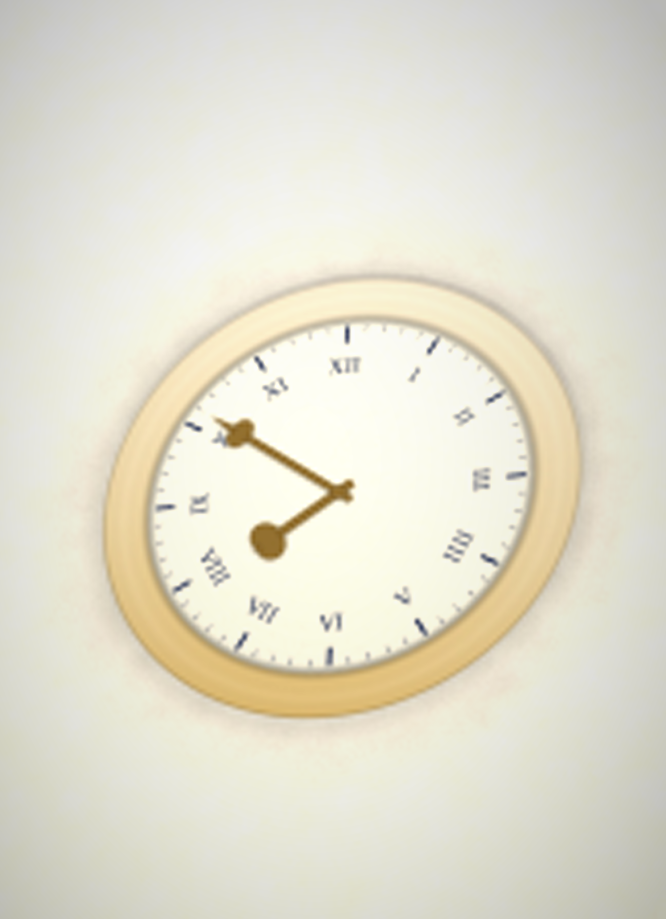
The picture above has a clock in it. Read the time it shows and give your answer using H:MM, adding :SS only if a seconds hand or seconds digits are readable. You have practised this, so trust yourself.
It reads 7:51
